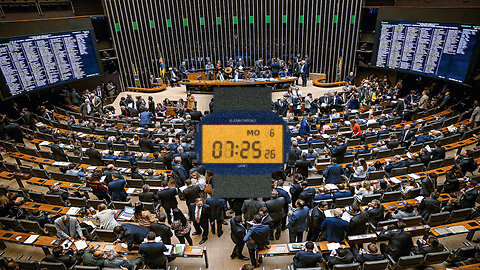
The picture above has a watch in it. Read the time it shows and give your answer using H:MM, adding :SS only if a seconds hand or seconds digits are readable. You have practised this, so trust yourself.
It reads 7:25:26
